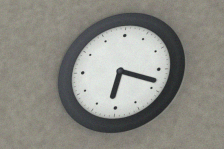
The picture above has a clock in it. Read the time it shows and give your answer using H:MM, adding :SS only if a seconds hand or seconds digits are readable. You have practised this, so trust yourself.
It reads 6:18
